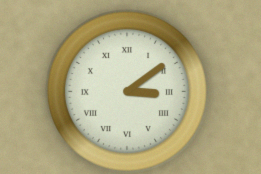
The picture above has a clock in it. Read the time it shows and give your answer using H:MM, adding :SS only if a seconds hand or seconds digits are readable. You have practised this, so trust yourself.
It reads 3:09
